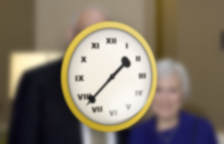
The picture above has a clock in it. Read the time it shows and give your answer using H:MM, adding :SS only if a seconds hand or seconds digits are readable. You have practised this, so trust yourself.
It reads 1:38
